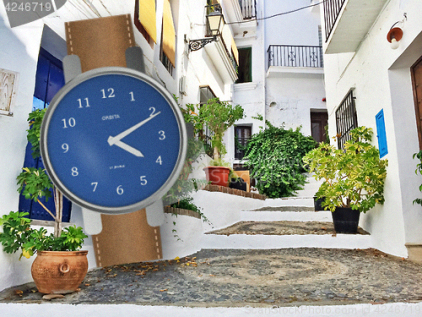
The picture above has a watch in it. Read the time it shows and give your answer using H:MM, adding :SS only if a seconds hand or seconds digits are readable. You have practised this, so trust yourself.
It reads 4:11
